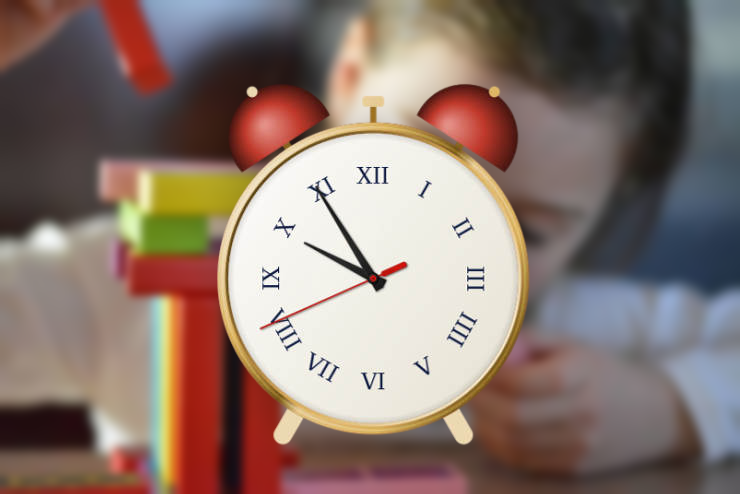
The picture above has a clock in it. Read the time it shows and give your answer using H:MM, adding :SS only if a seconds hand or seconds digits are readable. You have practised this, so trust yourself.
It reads 9:54:41
